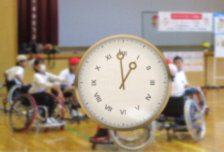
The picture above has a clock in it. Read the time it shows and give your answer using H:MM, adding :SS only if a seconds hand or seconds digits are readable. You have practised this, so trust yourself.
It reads 12:59
